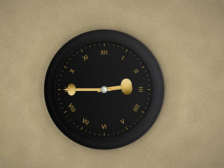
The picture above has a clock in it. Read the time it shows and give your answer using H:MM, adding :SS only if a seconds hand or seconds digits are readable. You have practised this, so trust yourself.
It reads 2:45
